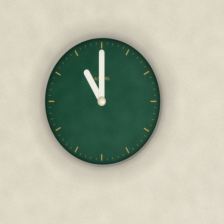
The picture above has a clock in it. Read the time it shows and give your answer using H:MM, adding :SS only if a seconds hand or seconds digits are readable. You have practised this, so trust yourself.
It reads 11:00
